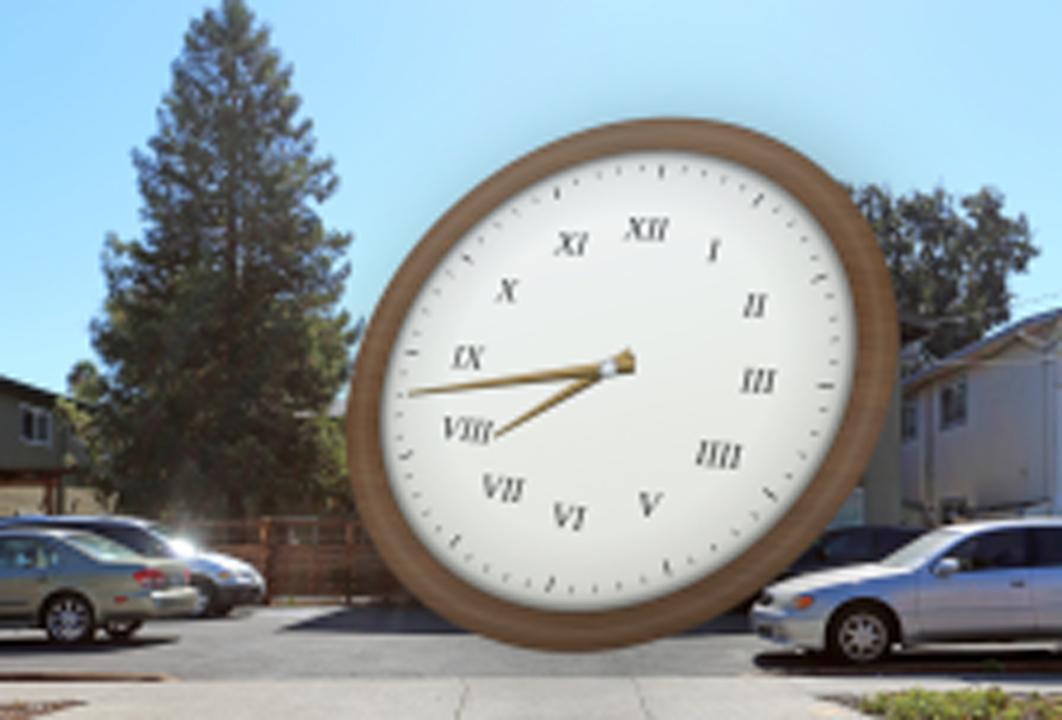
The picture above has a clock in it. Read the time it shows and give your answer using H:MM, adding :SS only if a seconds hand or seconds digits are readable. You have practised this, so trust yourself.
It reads 7:43
